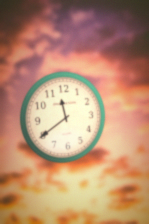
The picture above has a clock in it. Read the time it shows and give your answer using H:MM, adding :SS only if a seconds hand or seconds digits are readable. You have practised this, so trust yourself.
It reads 11:40
